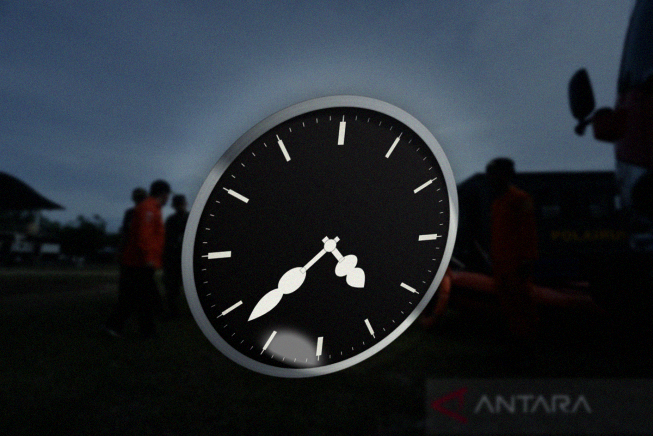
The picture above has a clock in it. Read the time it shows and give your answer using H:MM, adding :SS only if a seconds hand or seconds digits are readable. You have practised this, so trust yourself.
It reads 4:38
